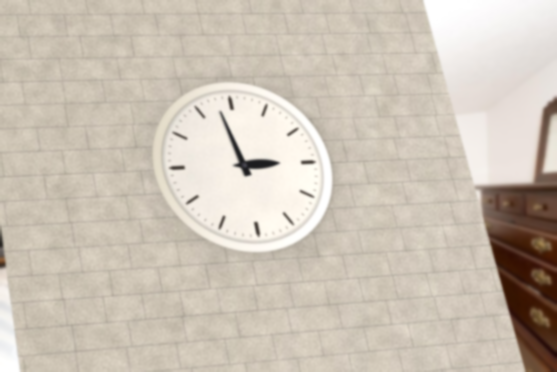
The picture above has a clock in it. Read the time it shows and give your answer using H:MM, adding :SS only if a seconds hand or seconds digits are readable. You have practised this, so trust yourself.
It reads 2:58
